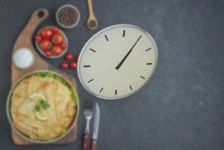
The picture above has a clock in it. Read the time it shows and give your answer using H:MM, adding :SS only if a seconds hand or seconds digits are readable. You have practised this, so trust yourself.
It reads 1:05
